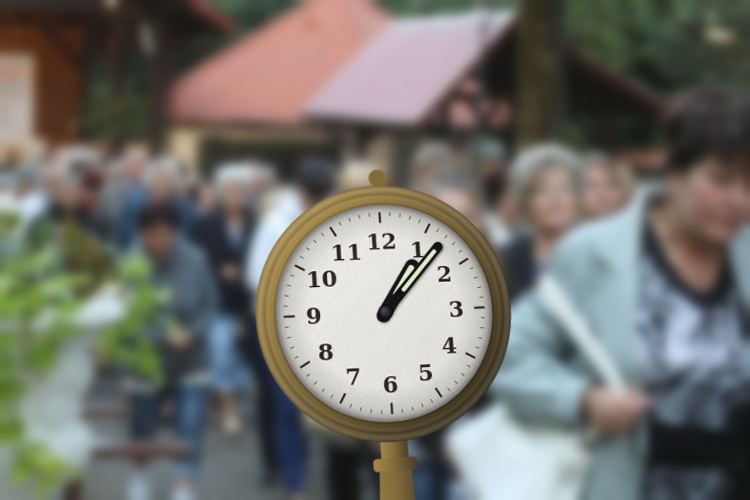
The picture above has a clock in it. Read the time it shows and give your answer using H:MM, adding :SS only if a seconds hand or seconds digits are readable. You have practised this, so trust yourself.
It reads 1:07
